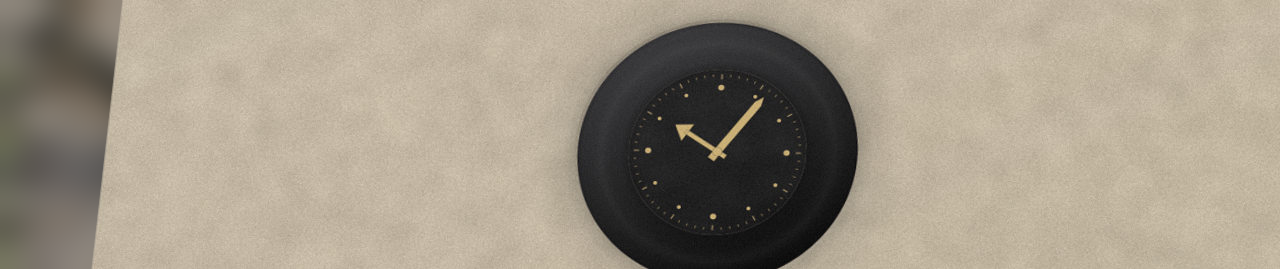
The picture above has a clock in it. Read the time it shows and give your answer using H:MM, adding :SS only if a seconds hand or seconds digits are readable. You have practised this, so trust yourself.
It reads 10:06
